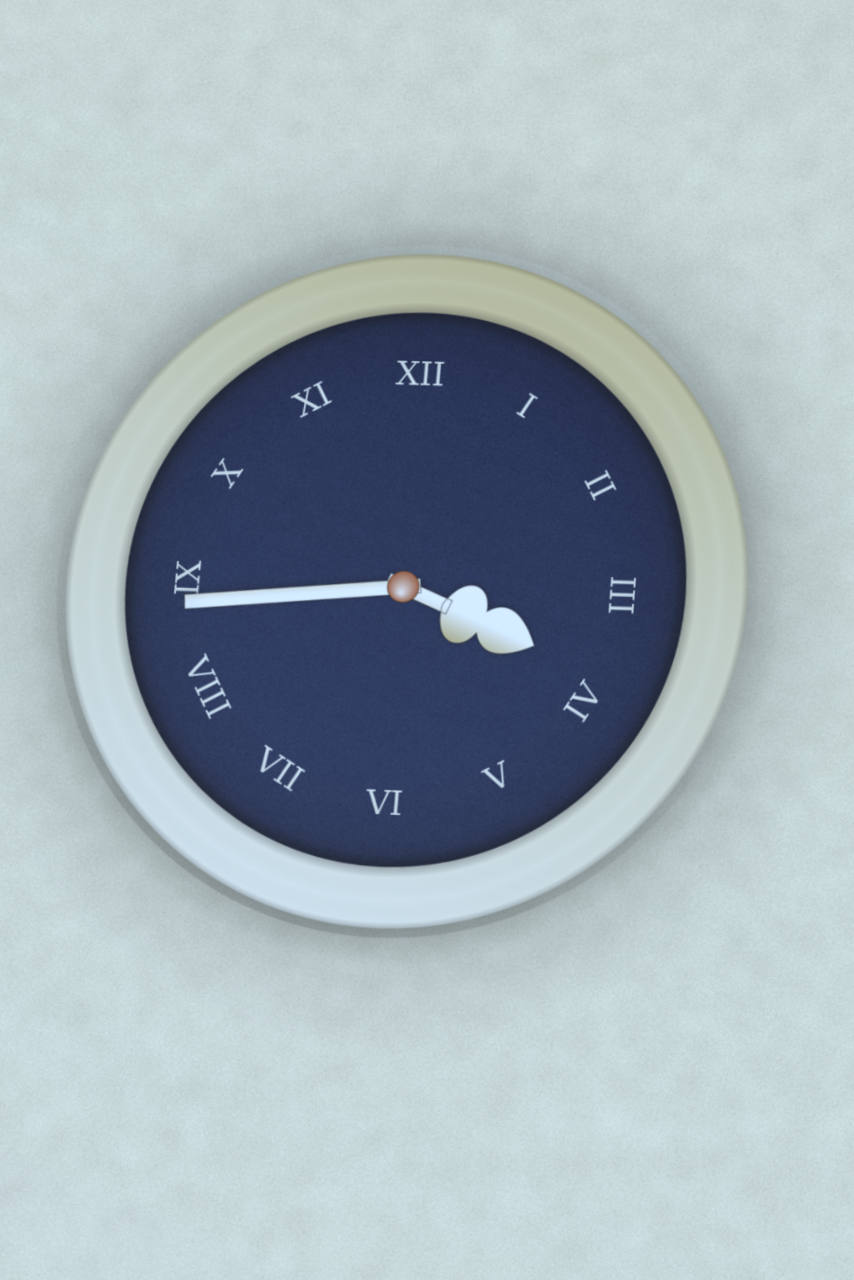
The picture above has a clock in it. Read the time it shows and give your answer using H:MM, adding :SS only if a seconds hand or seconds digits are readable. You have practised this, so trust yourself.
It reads 3:44
